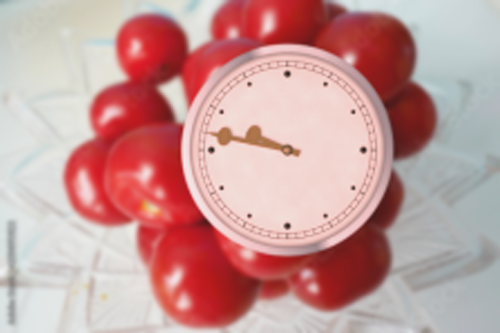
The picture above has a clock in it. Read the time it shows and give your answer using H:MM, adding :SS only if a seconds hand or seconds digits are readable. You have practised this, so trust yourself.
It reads 9:47
